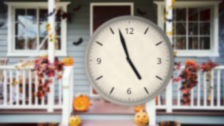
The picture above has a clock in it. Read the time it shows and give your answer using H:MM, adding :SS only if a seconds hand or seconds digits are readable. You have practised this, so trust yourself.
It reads 4:57
